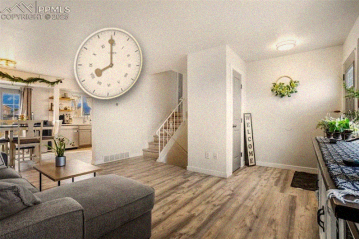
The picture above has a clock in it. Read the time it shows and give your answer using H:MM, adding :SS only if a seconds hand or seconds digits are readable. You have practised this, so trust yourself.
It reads 7:59
